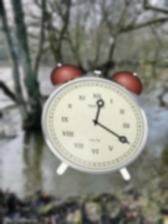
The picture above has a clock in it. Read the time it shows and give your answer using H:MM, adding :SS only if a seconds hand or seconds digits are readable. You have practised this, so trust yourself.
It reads 12:20
